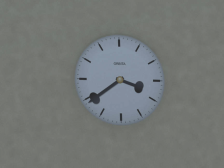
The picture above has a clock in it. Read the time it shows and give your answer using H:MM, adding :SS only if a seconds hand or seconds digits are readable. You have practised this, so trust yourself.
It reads 3:39
